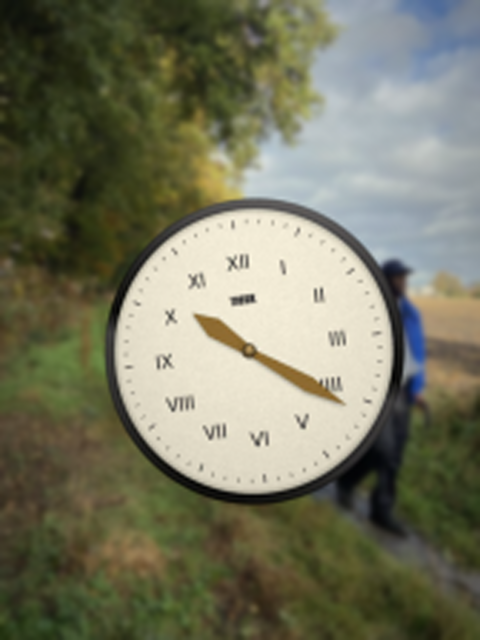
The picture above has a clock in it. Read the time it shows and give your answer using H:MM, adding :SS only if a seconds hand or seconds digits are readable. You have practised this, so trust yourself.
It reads 10:21
